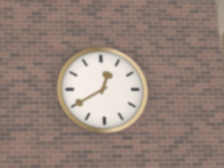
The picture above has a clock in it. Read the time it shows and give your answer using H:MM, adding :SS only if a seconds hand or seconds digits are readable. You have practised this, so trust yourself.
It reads 12:40
